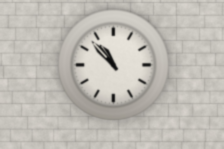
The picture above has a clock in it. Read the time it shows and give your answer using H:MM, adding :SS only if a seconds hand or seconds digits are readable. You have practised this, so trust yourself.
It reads 10:53
